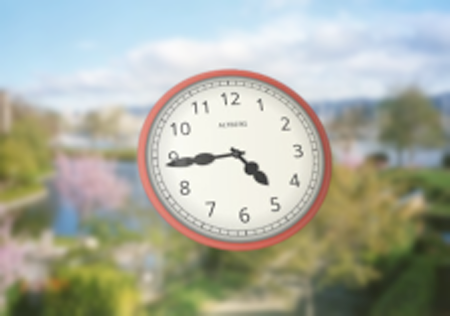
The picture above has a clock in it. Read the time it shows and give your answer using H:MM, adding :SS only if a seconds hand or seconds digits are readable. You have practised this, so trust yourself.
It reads 4:44
